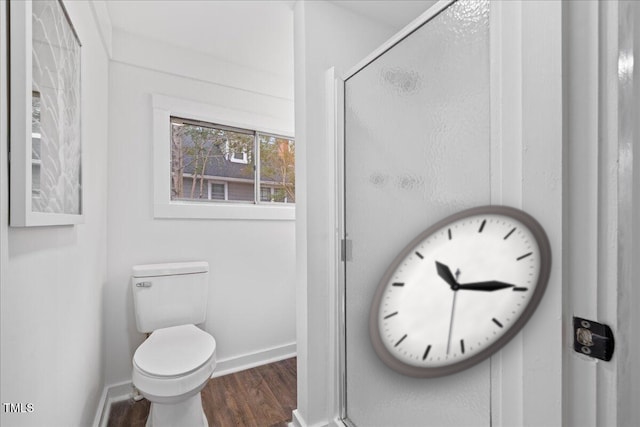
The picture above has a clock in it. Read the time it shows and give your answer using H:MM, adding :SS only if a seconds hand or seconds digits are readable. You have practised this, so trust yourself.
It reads 10:14:27
